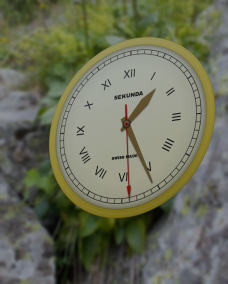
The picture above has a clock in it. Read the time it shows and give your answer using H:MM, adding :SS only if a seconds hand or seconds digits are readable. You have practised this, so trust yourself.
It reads 1:25:29
